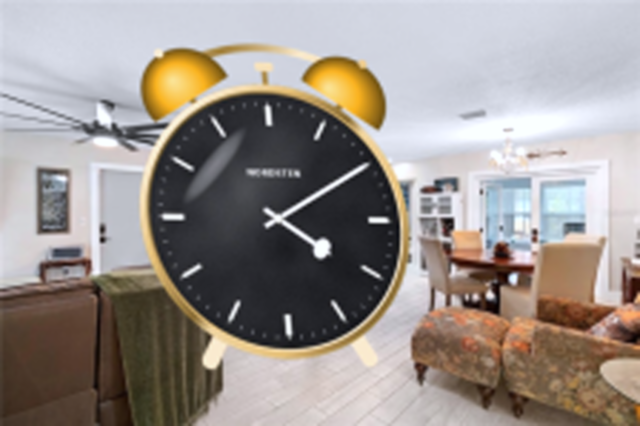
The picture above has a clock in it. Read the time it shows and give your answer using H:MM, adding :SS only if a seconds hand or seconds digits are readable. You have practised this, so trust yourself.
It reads 4:10
